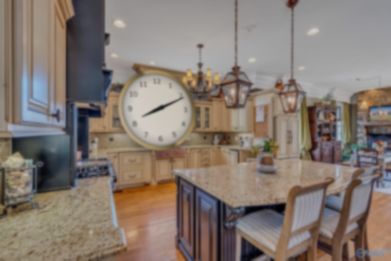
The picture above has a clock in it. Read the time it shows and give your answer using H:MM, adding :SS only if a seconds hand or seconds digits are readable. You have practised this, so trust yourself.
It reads 8:11
